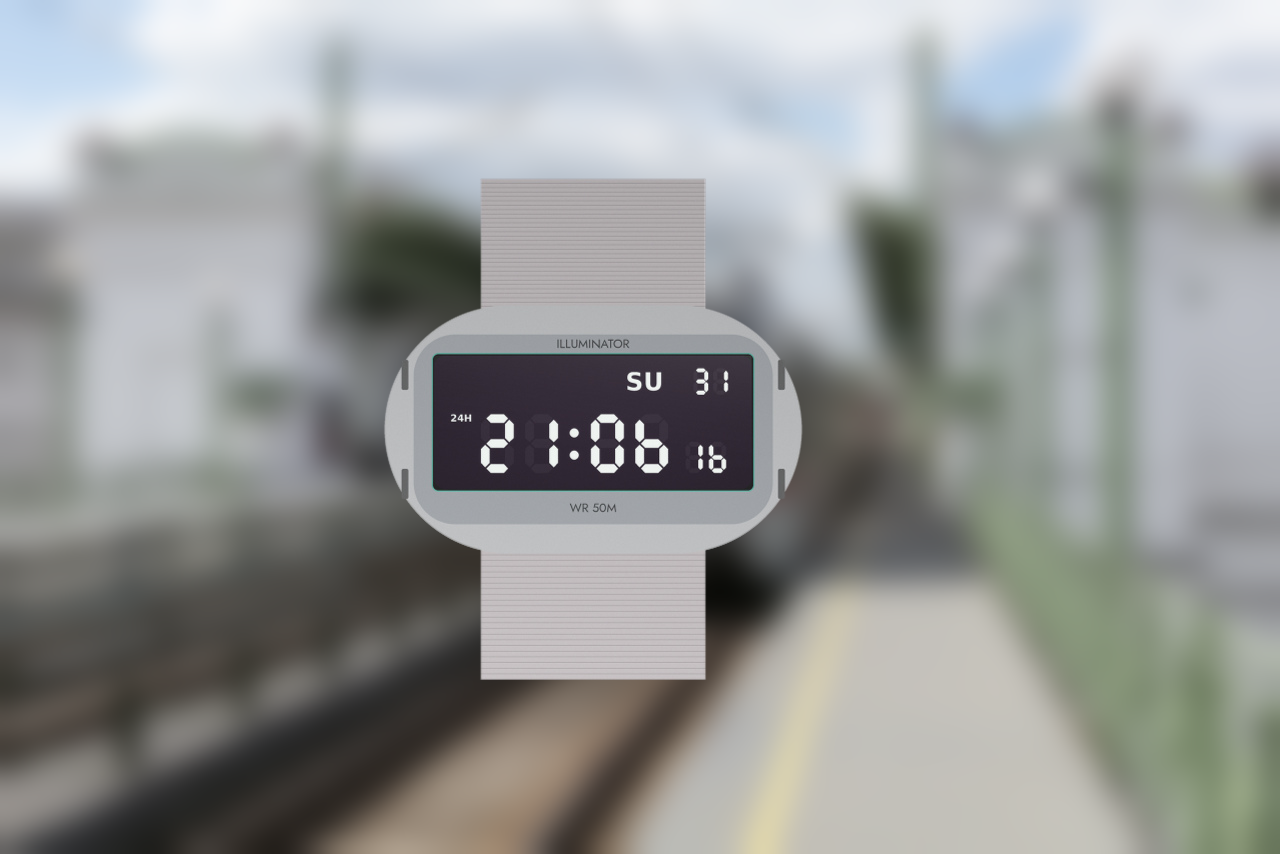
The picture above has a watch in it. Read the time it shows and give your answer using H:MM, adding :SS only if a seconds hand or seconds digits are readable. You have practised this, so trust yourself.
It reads 21:06:16
